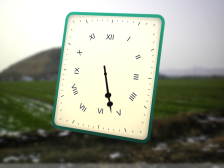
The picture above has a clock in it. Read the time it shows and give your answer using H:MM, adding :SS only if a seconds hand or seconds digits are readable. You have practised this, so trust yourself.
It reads 5:27
